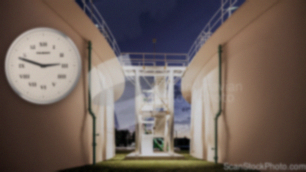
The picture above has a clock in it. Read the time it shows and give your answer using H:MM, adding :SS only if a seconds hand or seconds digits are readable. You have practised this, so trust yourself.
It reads 2:48
